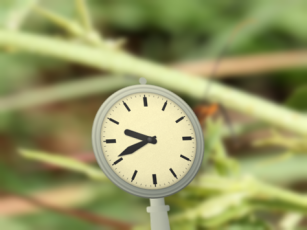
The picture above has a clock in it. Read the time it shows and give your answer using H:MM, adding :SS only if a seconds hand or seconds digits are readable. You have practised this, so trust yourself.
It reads 9:41
